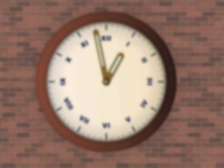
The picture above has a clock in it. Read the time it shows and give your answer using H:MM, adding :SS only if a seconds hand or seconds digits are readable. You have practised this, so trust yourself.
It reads 12:58
